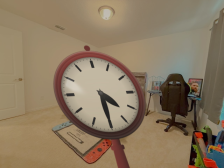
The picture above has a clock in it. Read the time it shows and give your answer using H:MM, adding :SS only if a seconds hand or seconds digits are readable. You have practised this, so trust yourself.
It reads 4:30
